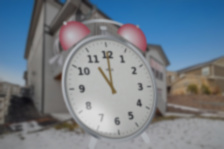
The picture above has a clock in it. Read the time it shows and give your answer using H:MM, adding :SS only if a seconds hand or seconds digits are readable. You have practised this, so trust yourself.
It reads 11:00
